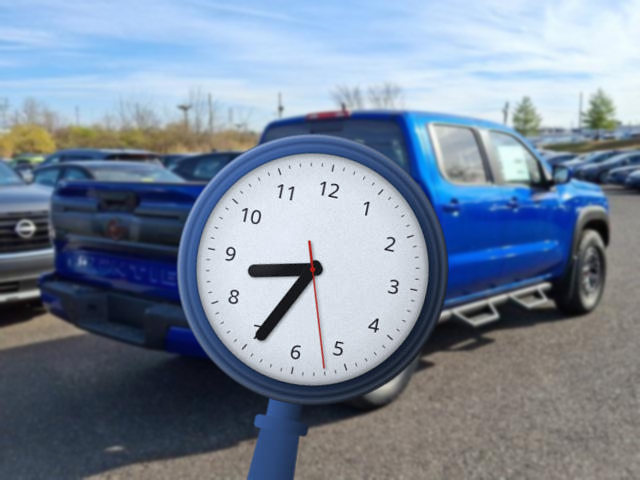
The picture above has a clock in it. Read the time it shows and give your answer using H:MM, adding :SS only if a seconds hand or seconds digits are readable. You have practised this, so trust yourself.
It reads 8:34:27
